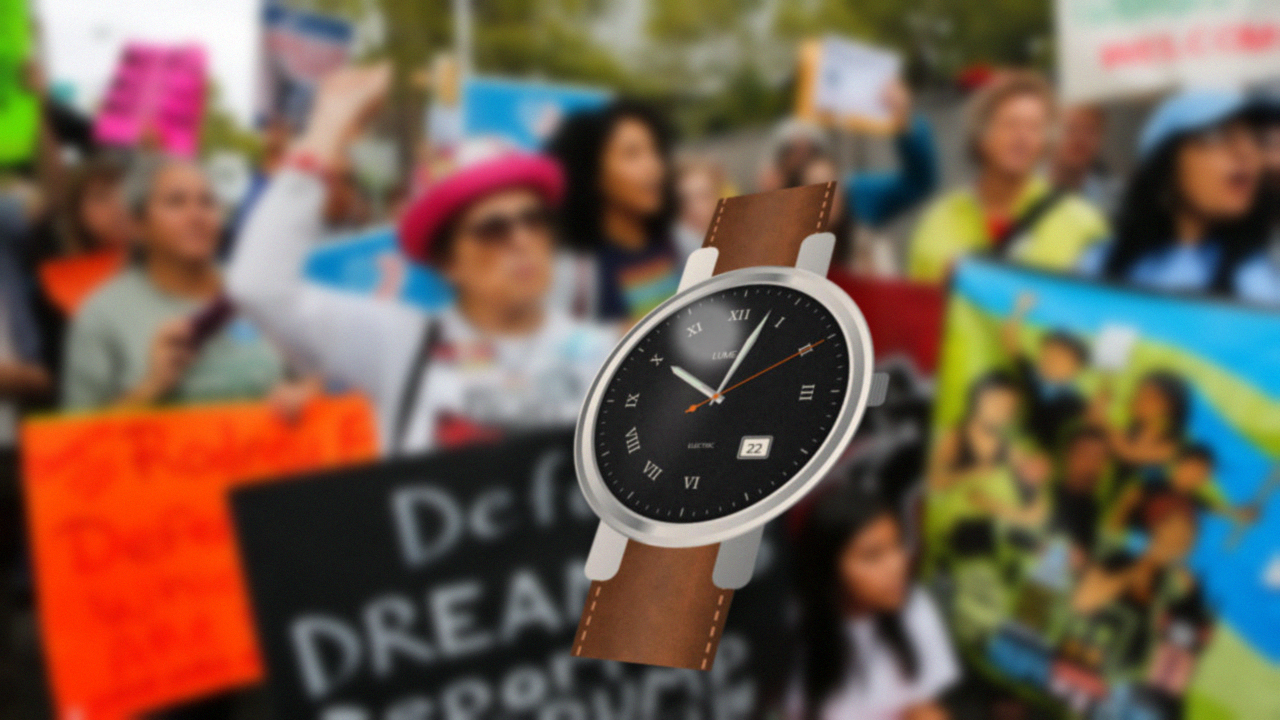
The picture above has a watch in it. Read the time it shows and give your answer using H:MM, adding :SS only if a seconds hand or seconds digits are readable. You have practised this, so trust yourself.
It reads 10:03:10
